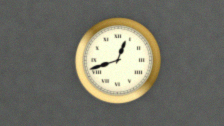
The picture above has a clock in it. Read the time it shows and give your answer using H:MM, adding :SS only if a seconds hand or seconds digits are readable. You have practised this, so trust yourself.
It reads 12:42
